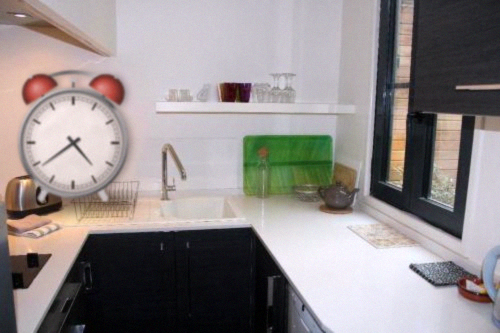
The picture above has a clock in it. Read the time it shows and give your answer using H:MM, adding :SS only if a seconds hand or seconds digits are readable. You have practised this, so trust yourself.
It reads 4:39
